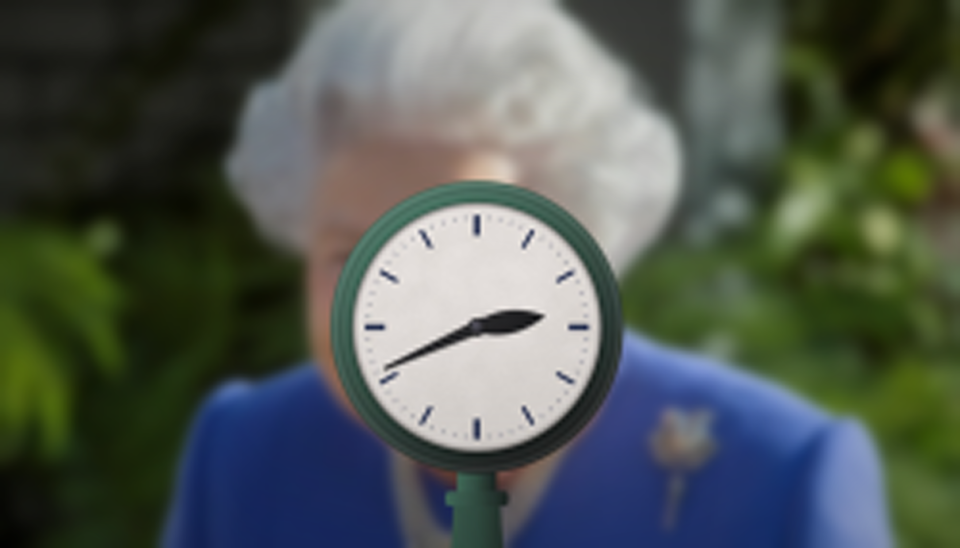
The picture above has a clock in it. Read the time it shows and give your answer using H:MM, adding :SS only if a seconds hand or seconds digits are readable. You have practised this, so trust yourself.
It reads 2:41
